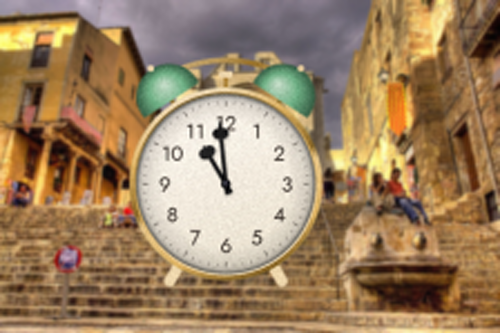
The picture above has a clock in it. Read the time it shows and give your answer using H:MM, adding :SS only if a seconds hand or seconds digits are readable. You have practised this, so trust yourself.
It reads 10:59
